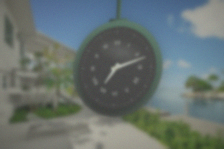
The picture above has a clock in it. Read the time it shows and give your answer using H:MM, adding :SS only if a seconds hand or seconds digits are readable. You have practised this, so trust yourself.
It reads 7:12
